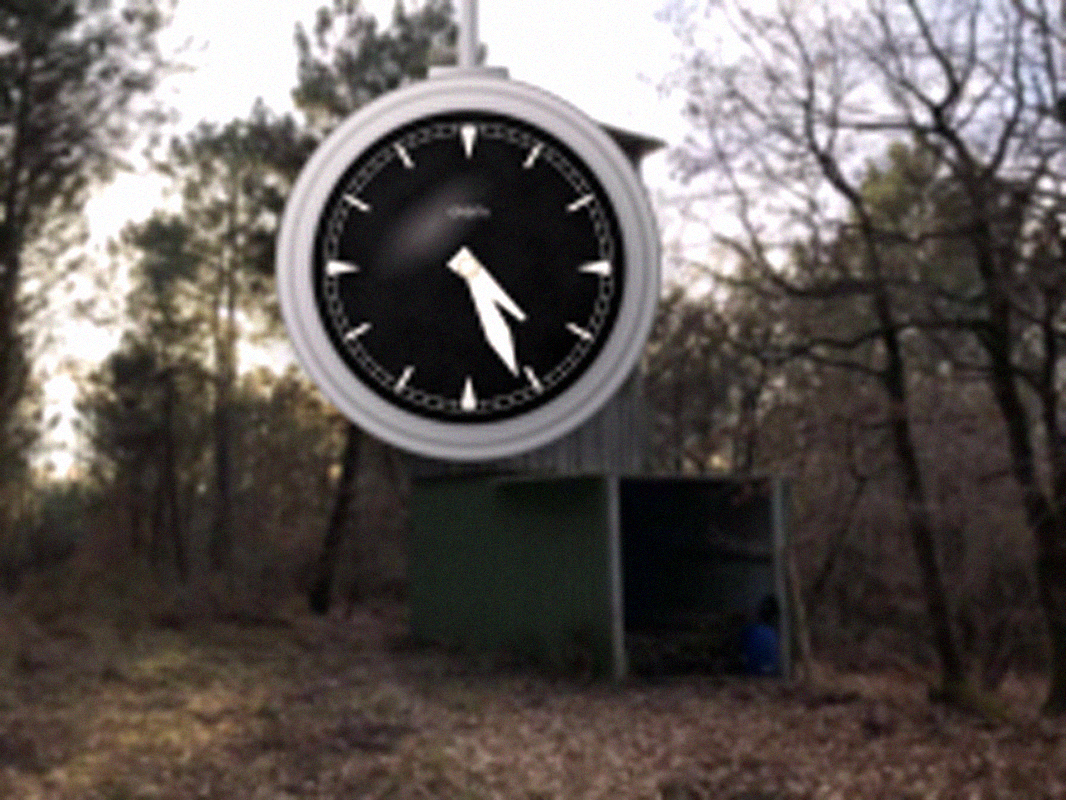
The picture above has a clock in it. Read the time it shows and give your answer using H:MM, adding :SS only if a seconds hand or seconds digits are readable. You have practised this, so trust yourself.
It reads 4:26
